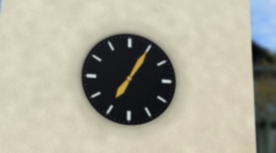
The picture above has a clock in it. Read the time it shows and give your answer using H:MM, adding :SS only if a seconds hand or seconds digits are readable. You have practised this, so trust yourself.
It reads 7:05
